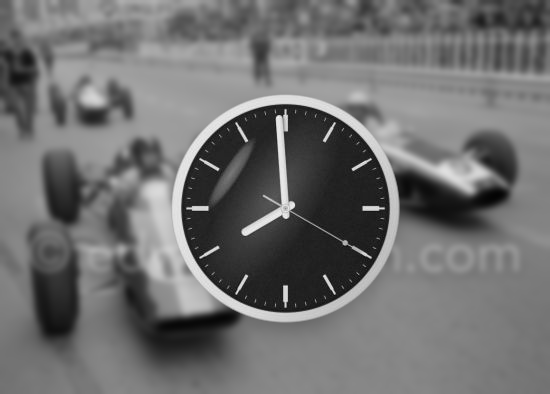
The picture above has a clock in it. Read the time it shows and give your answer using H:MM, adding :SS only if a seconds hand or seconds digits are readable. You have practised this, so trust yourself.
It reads 7:59:20
